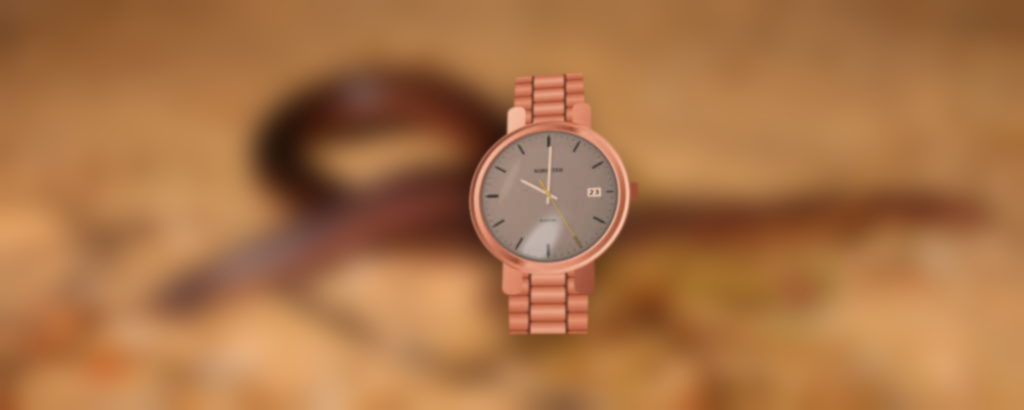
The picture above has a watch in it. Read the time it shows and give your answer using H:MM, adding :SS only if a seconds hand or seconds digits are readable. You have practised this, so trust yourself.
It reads 10:00:25
